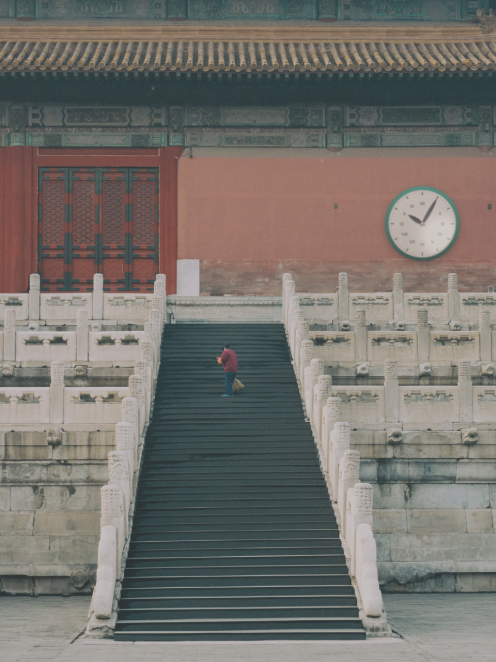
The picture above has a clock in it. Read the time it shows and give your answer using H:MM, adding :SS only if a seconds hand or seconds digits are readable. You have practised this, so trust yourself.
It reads 10:05
